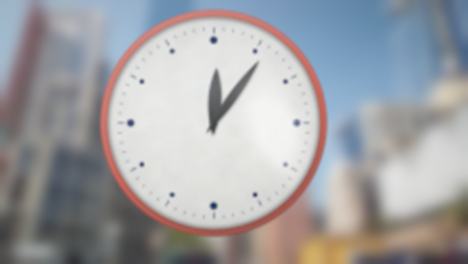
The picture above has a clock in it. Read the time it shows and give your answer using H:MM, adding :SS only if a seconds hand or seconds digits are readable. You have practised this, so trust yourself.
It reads 12:06
